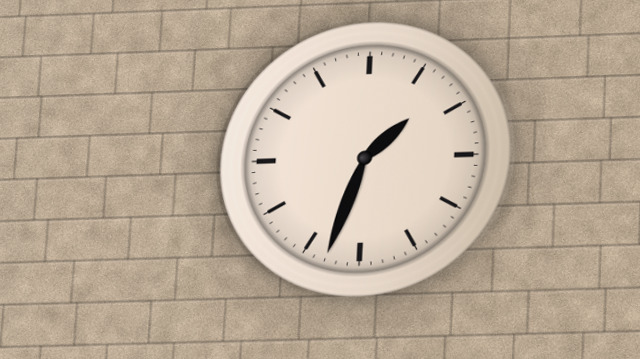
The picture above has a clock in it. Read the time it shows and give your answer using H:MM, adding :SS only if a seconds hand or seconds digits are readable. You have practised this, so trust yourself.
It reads 1:33
